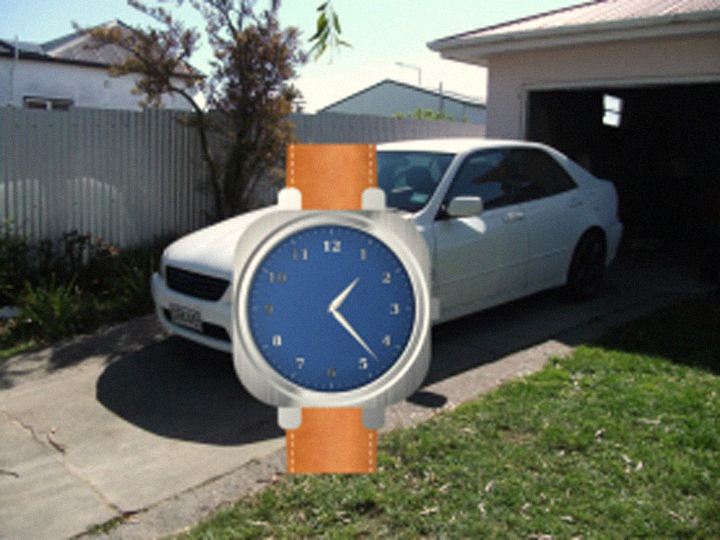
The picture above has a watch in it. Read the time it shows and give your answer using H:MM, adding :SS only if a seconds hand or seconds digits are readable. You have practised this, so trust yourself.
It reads 1:23
